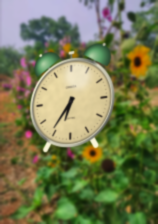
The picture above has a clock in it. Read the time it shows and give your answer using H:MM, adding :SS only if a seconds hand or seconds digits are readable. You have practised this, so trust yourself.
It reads 6:36
